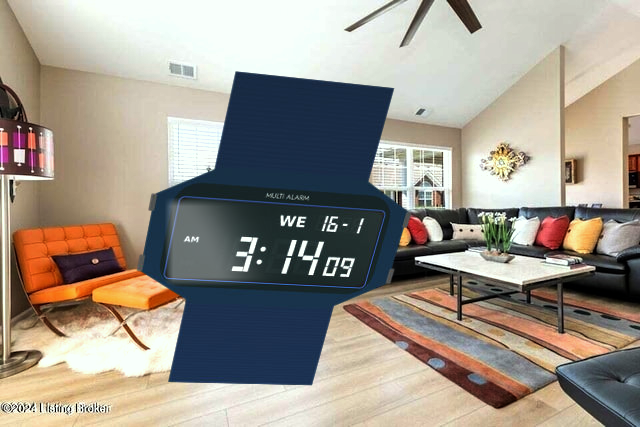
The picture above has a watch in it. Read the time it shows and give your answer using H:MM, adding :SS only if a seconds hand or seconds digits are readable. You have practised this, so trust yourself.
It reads 3:14:09
